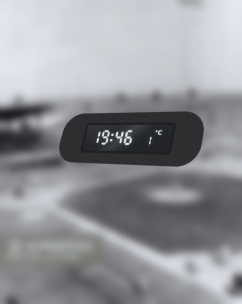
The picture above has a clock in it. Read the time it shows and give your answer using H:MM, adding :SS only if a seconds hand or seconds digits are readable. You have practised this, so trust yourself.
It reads 19:46
